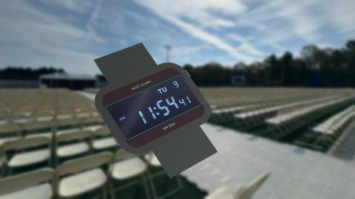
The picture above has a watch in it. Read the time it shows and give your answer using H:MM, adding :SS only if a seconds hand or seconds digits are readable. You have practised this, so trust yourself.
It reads 11:54:41
